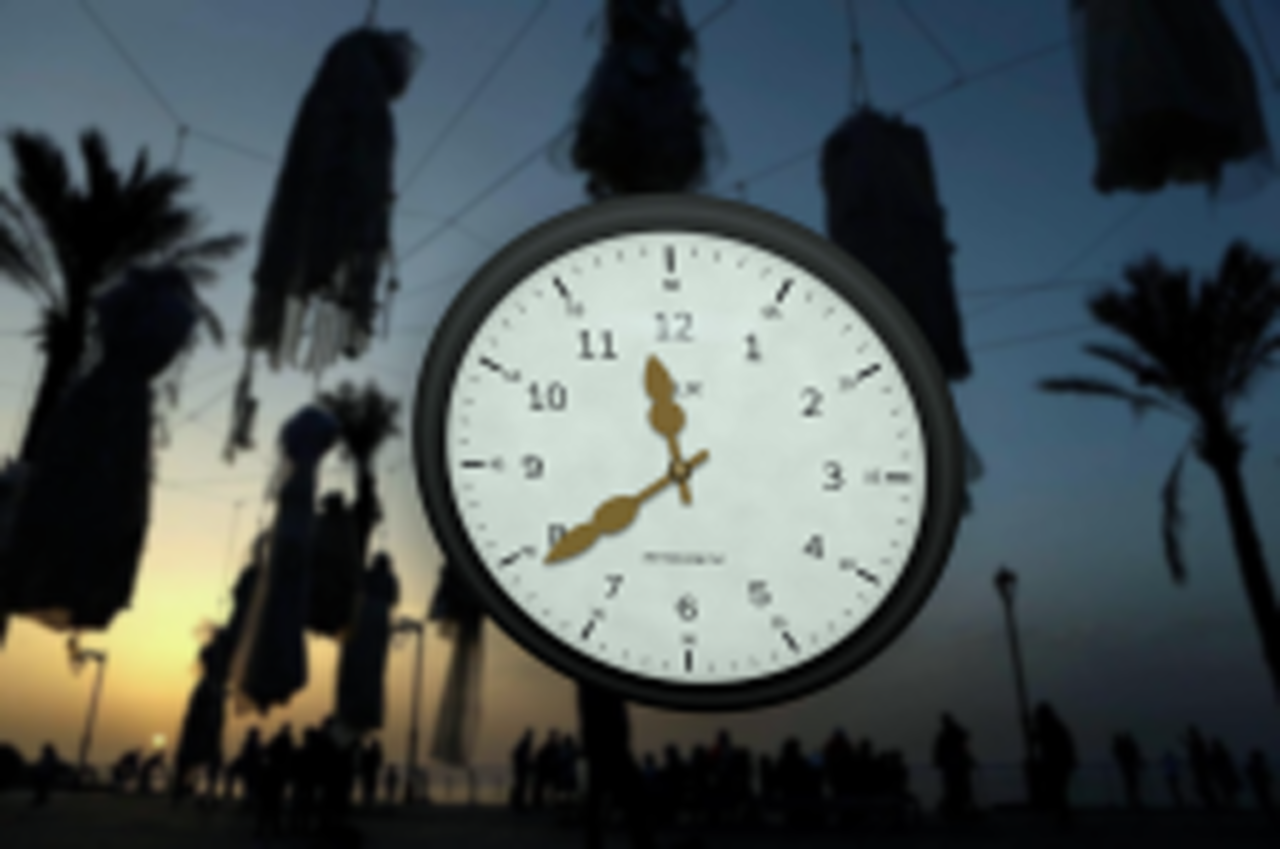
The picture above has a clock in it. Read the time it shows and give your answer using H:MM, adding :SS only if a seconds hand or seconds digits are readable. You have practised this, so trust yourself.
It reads 11:39
